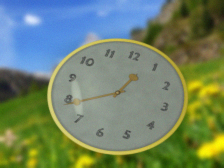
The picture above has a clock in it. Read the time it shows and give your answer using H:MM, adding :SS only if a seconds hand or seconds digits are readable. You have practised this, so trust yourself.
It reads 12:39
